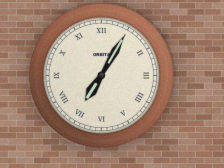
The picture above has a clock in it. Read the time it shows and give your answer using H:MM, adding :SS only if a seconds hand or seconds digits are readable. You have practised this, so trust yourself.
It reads 7:05
